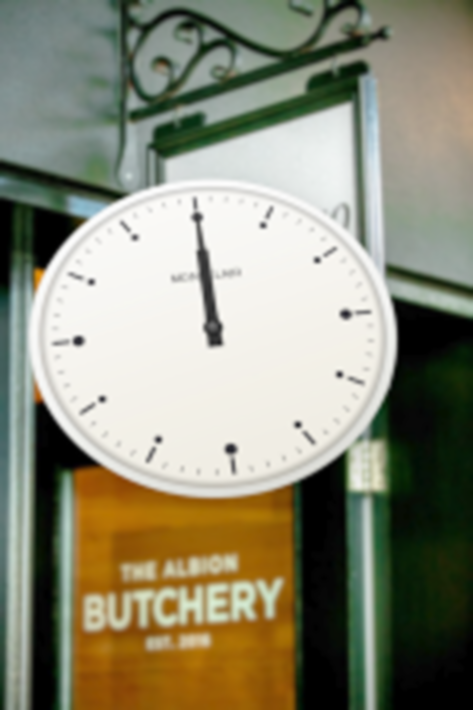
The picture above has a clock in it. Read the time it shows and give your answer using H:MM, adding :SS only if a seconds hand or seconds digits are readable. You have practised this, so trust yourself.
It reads 12:00
